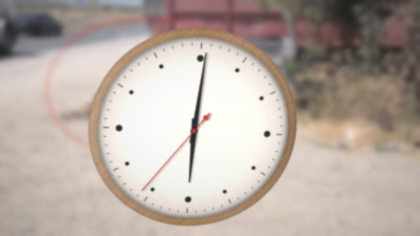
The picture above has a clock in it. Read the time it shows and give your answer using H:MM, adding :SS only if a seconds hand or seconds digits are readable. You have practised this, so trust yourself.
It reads 6:00:36
